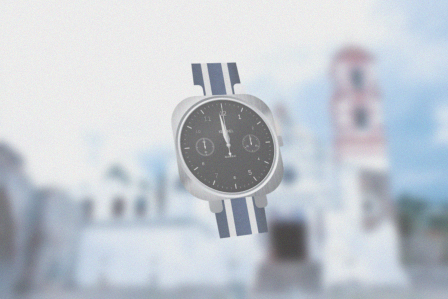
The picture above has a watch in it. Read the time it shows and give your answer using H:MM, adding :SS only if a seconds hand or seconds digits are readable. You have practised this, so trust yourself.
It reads 11:59
